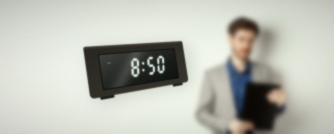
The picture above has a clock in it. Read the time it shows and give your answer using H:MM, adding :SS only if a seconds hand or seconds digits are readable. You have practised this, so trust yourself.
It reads 8:50
